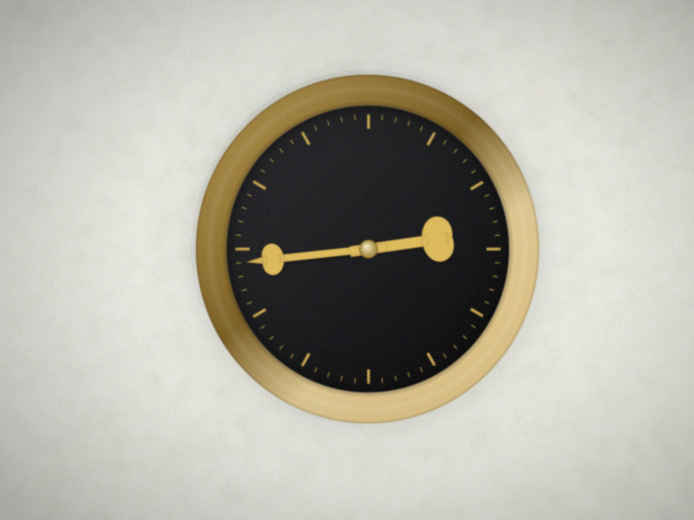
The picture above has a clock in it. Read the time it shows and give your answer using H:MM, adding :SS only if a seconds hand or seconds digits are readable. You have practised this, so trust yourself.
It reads 2:44
